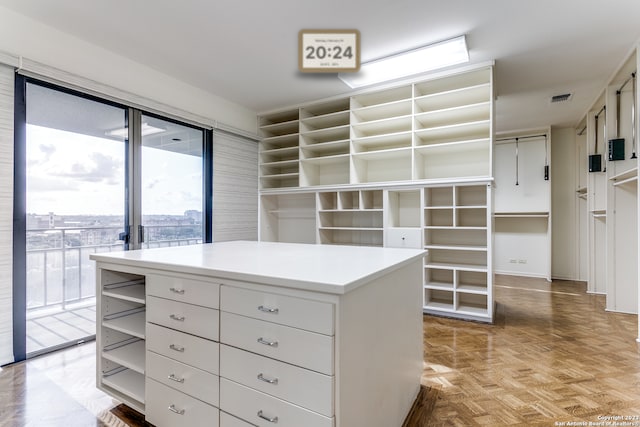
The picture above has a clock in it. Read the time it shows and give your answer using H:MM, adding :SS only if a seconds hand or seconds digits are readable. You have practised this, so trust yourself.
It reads 20:24
